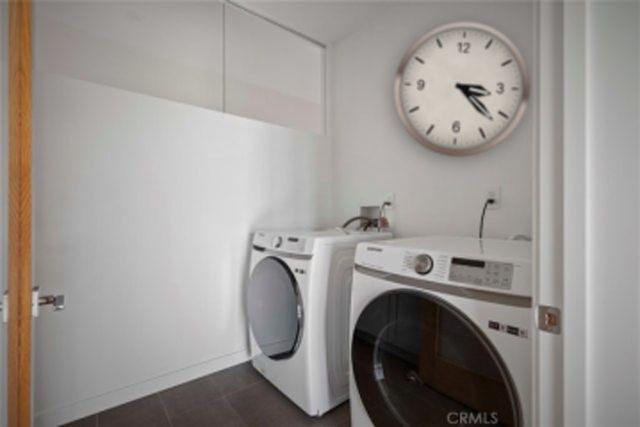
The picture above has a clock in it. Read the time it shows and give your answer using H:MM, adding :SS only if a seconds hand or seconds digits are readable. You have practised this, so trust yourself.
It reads 3:22
